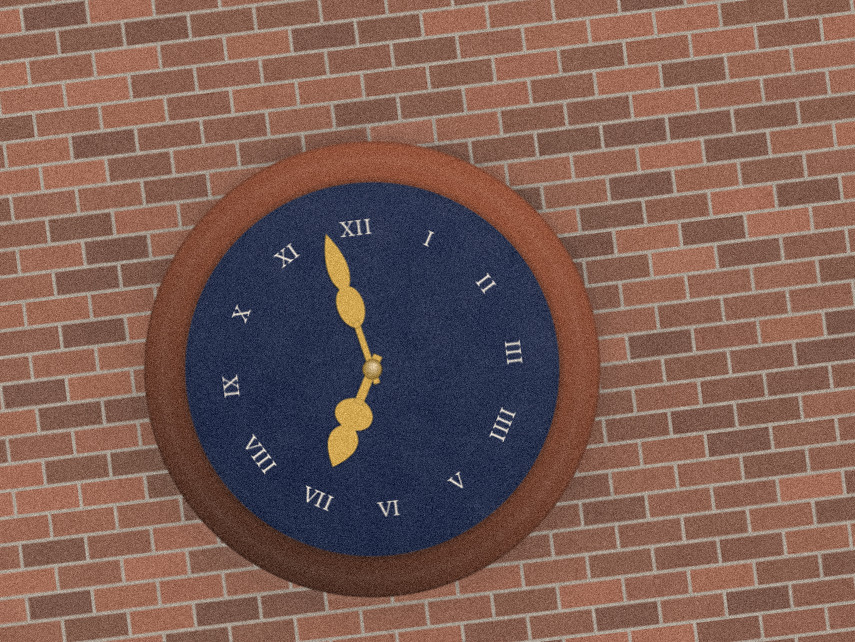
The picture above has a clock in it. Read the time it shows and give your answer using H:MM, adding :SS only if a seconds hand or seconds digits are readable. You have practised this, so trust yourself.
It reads 6:58
